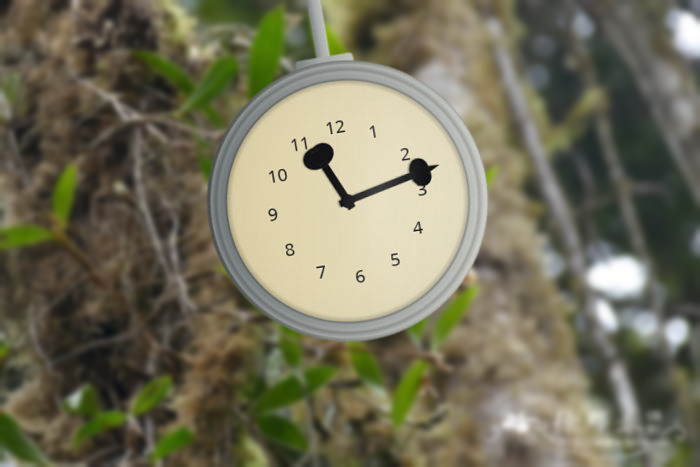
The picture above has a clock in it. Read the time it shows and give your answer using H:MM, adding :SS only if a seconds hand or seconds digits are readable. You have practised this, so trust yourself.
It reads 11:13
